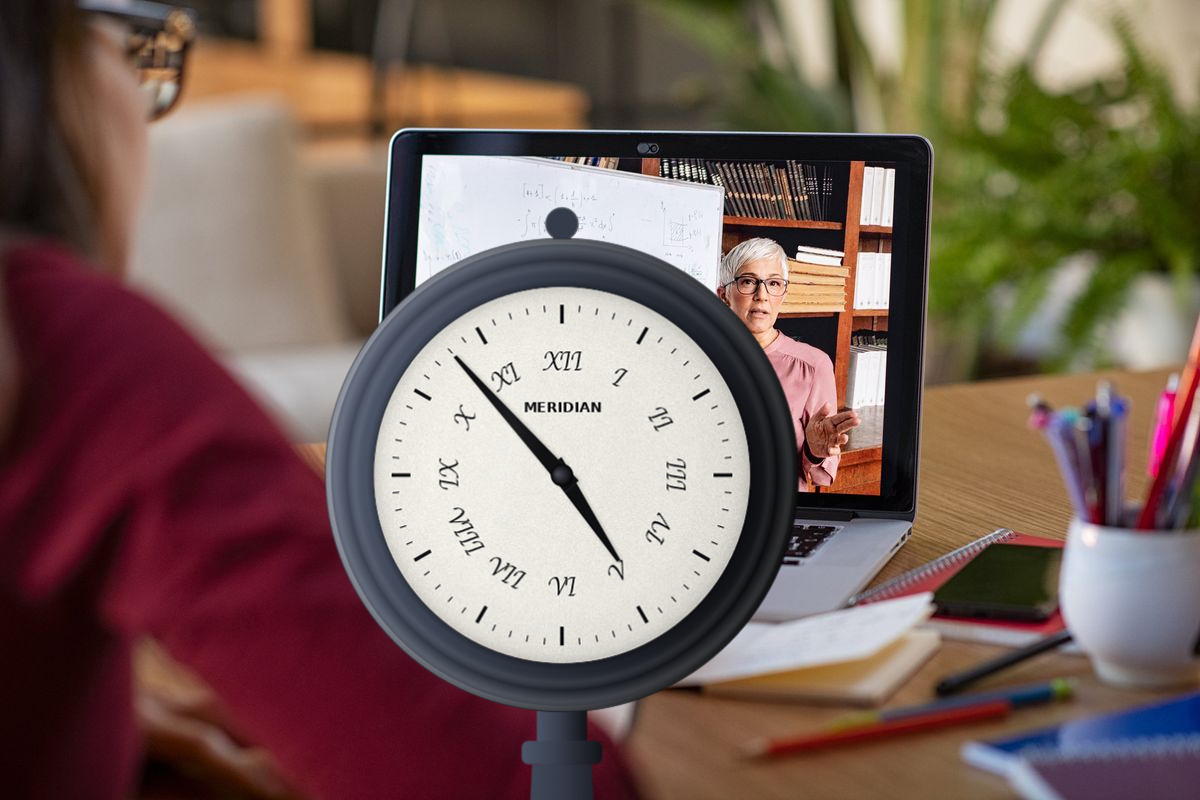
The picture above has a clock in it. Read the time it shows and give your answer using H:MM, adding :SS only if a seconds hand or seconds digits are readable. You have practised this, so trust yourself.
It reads 4:53
